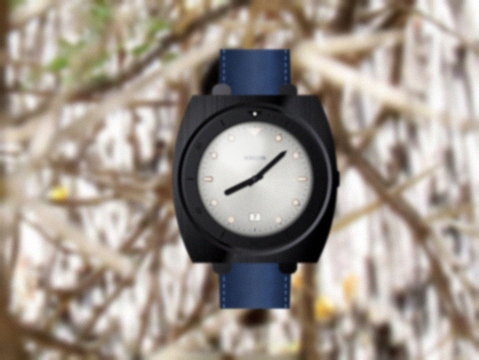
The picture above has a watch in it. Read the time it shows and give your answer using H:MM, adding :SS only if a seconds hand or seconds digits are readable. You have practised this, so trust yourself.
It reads 8:08
